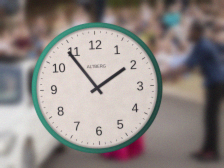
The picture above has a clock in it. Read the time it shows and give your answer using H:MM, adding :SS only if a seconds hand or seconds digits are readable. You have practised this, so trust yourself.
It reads 1:54
